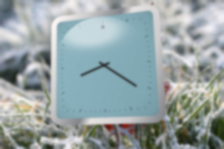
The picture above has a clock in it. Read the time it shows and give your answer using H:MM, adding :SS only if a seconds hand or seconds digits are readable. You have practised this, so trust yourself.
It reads 8:21
